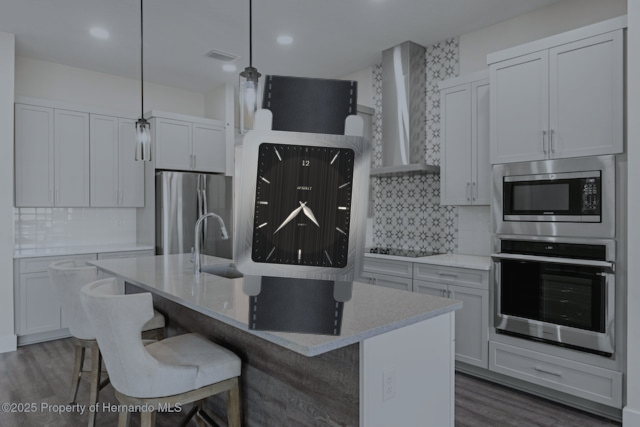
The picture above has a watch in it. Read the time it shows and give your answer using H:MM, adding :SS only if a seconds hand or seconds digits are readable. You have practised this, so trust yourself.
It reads 4:37
